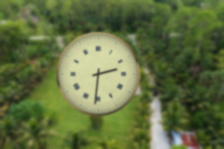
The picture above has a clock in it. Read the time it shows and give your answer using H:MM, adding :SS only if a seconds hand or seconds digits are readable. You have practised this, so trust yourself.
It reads 2:31
